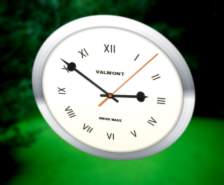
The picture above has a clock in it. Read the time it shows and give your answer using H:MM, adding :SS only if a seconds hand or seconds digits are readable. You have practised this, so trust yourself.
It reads 2:51:07
